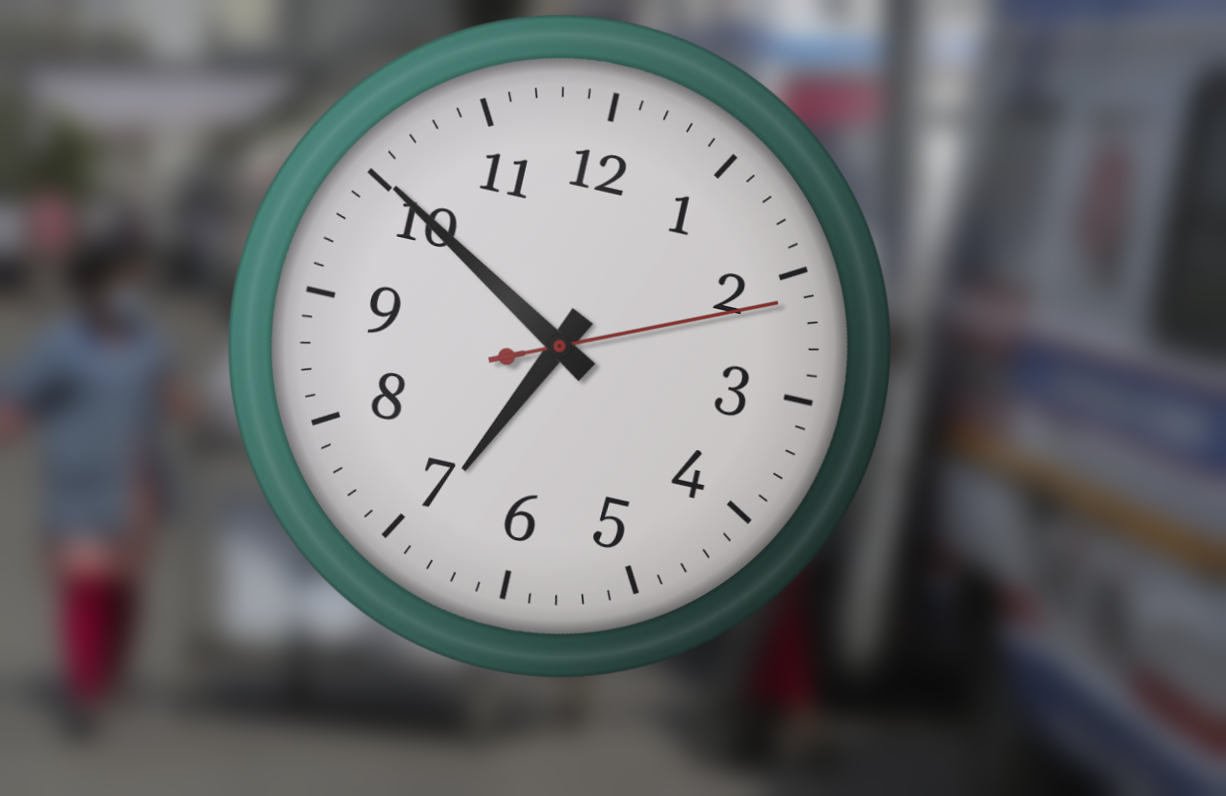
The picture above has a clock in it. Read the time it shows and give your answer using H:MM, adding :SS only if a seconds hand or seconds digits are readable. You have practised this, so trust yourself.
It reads 6:50:11
